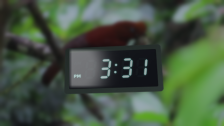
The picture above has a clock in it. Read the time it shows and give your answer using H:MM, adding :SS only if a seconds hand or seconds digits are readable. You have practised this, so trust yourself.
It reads 3:31
